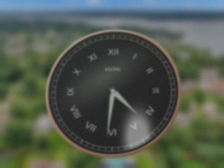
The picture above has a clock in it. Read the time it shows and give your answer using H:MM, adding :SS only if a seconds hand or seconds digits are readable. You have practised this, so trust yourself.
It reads 4:31
